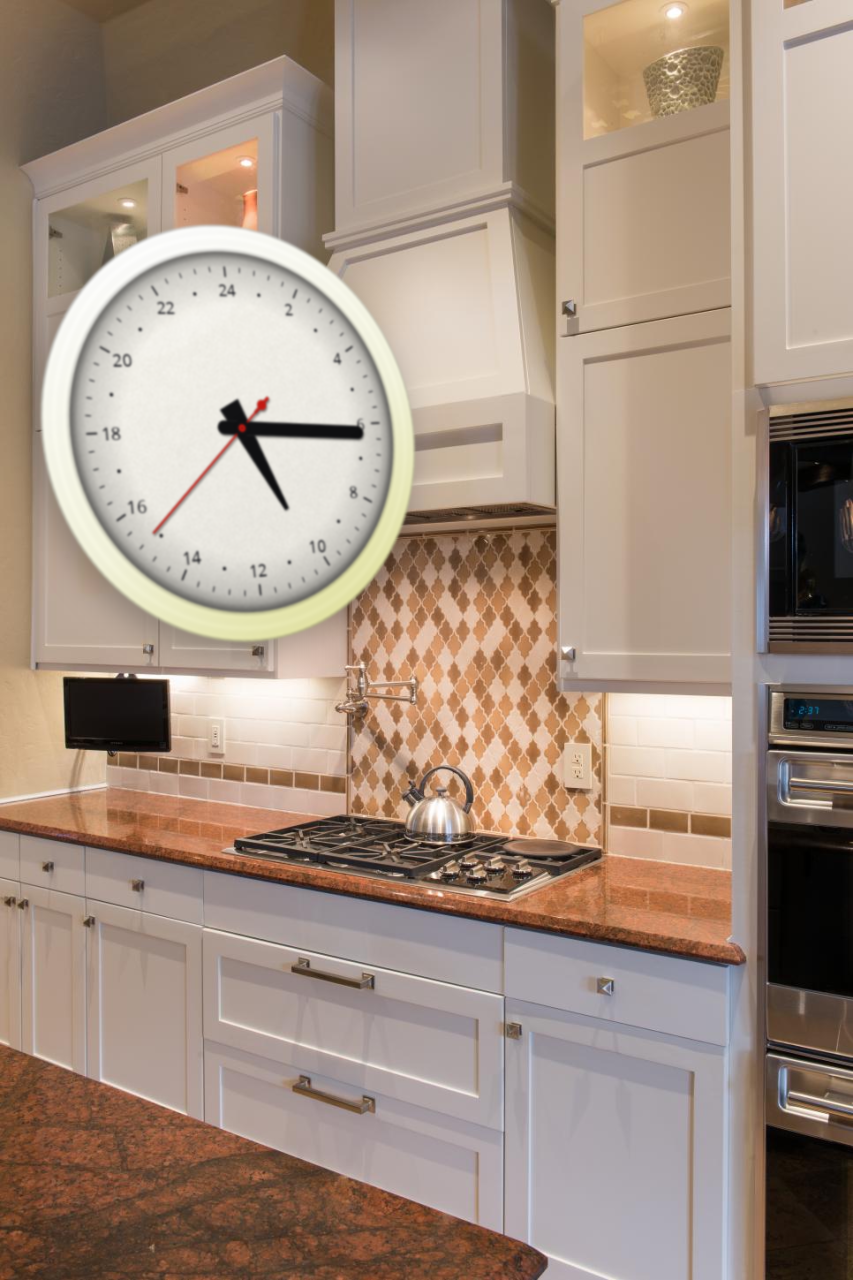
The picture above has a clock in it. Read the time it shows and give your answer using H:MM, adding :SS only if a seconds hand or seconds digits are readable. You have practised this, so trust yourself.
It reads 10:15:38
